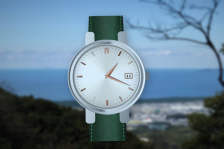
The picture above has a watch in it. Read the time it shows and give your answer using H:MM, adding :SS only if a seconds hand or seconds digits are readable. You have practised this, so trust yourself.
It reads 1:19
